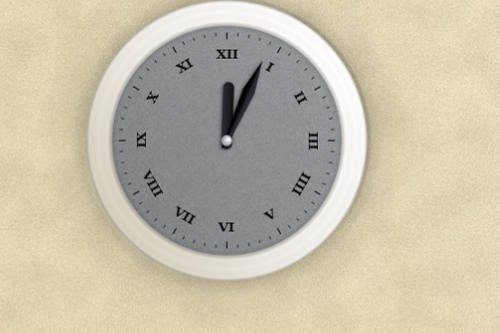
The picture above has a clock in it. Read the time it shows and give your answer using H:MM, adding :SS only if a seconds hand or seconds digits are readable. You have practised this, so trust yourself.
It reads 12:04
